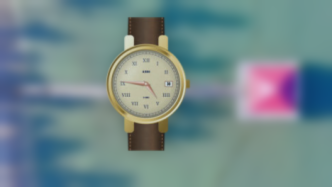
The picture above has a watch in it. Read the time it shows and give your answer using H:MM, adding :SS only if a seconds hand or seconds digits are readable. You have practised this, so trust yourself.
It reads 4:46
